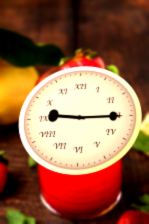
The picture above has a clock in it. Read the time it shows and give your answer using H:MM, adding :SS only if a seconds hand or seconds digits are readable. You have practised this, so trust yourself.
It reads 9:15
